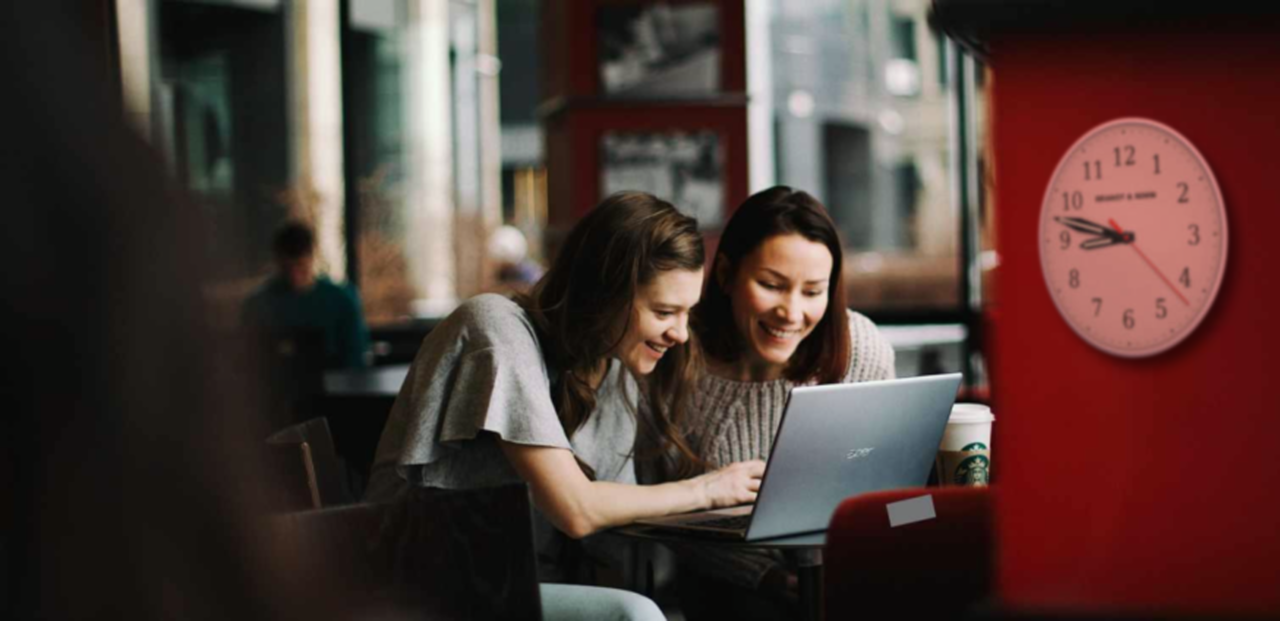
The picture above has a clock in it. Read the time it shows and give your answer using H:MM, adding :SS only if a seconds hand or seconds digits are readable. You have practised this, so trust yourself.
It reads 8:47:22
